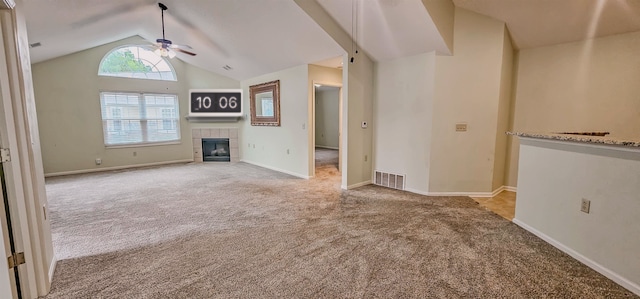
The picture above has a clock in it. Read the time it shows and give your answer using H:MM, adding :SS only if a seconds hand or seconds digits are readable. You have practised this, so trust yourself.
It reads 10:06
